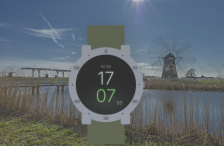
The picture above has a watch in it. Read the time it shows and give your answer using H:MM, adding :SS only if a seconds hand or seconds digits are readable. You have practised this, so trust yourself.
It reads 17:07
